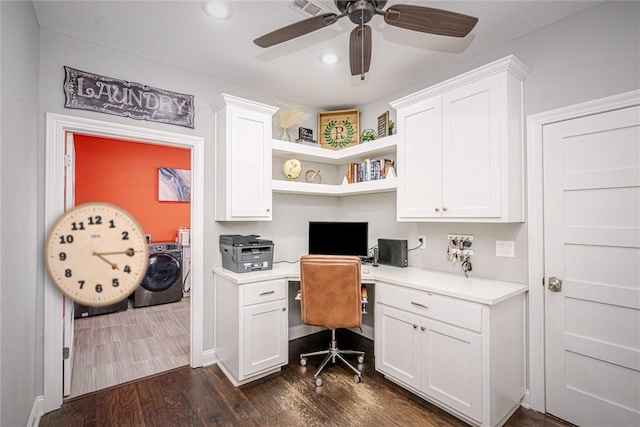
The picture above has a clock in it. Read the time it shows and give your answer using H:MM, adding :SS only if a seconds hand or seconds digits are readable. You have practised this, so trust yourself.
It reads 4:15
